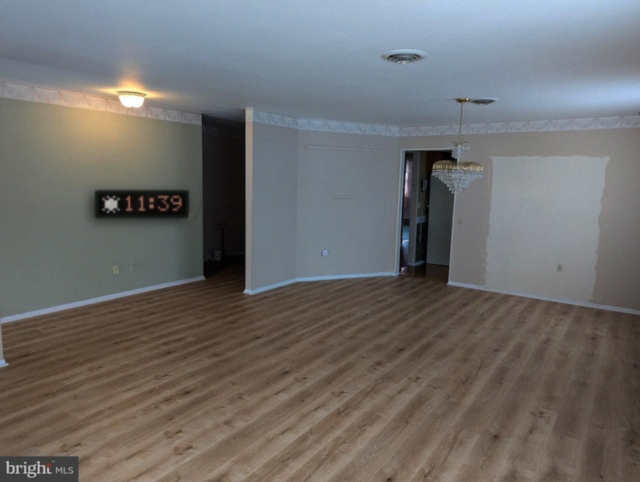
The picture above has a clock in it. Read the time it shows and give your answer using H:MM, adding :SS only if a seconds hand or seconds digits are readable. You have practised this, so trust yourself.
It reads 11:39
